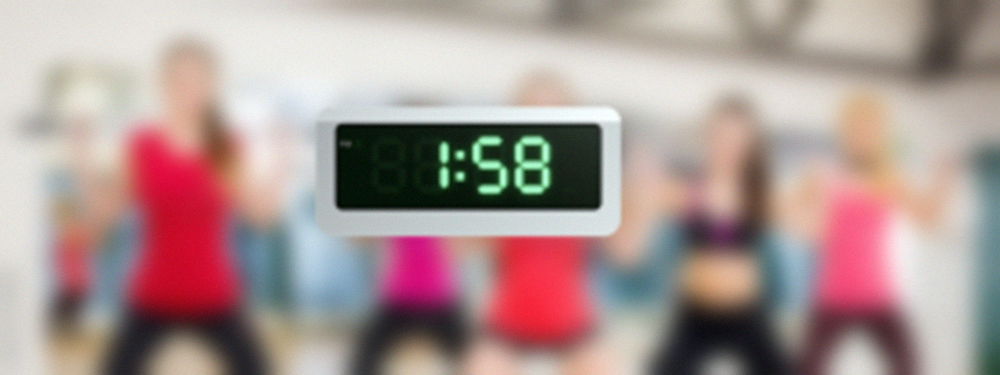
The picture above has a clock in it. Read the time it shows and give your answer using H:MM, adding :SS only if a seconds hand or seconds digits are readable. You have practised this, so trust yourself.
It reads 1:58
